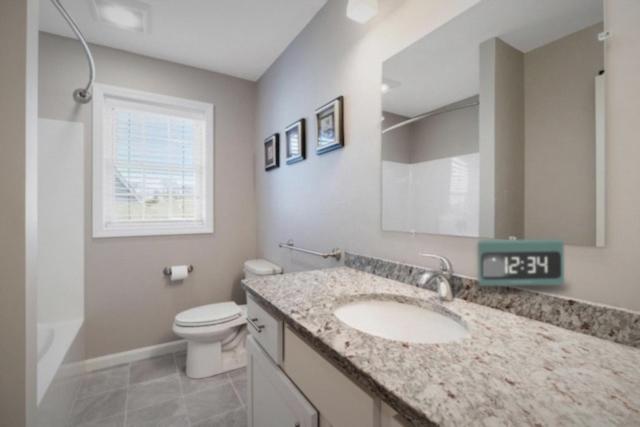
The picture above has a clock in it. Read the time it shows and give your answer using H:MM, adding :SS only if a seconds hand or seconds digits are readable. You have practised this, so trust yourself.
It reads 12:34
